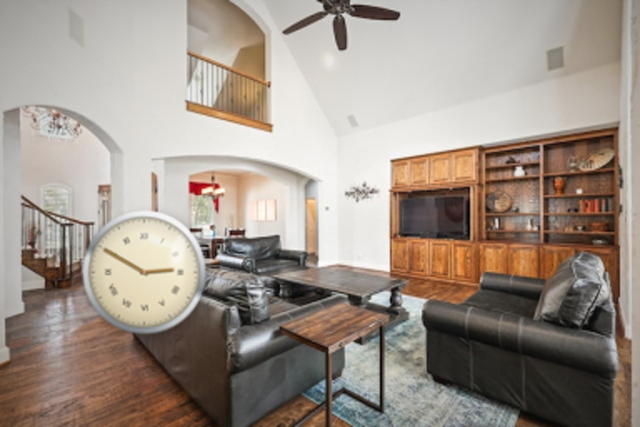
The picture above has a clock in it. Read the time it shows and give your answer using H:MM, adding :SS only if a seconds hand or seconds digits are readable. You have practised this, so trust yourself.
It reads 2:50
